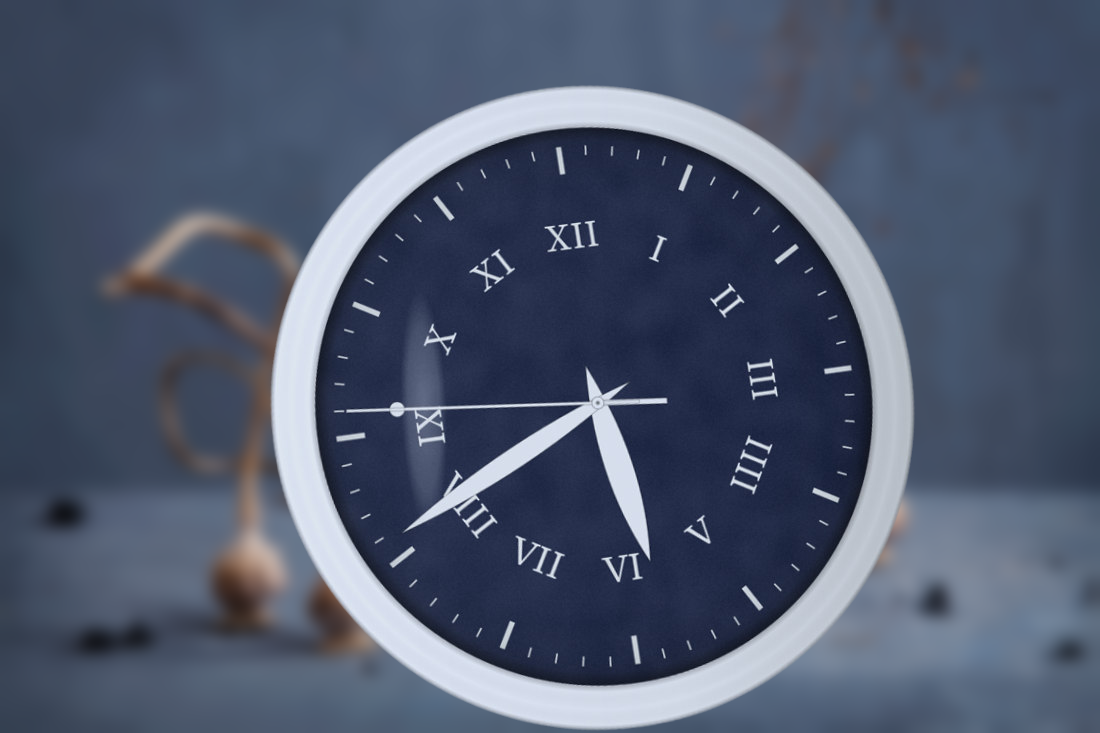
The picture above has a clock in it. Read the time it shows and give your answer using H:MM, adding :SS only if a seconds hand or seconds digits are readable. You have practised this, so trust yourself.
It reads 5:40:46
